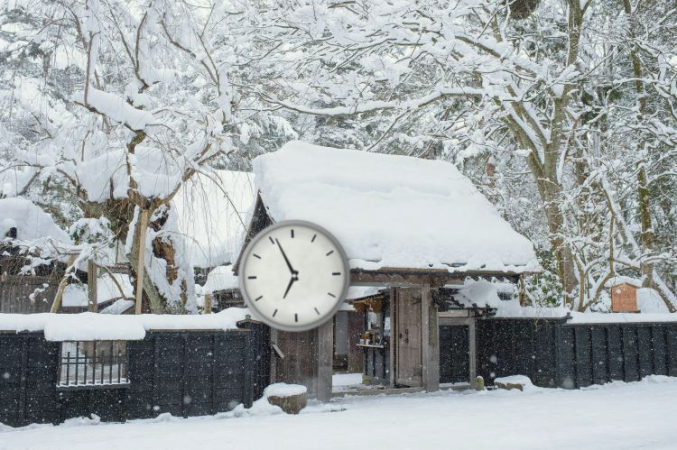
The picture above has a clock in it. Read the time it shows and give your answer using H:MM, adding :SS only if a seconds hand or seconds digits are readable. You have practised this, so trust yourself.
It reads 6:56
